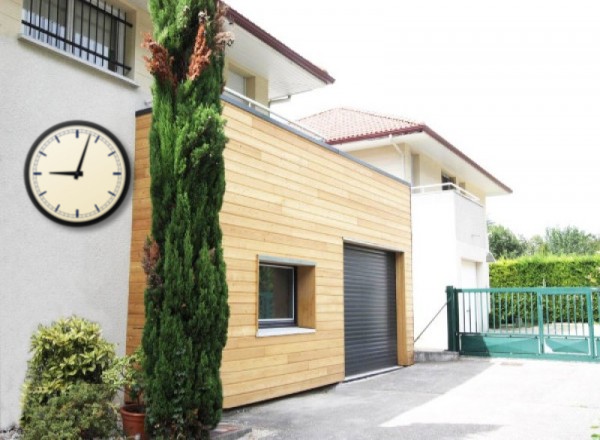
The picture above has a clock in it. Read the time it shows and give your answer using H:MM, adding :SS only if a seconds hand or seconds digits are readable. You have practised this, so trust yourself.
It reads 9:03
